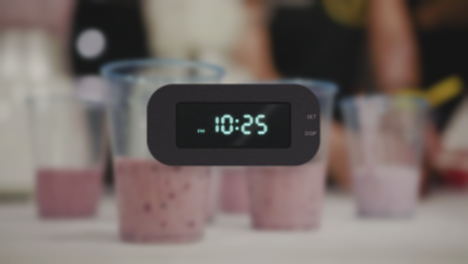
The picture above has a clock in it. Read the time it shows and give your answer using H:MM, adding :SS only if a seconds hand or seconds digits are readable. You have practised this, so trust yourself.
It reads 10:25
